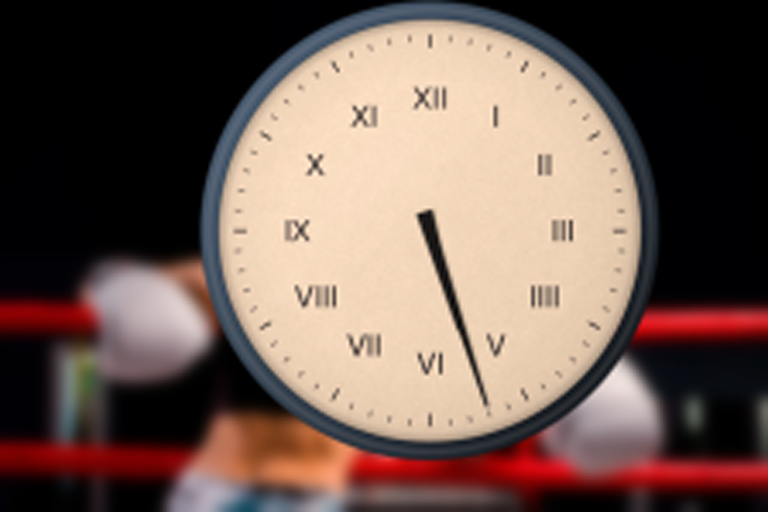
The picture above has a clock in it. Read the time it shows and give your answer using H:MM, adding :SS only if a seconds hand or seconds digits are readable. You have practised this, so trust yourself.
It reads 5:27
